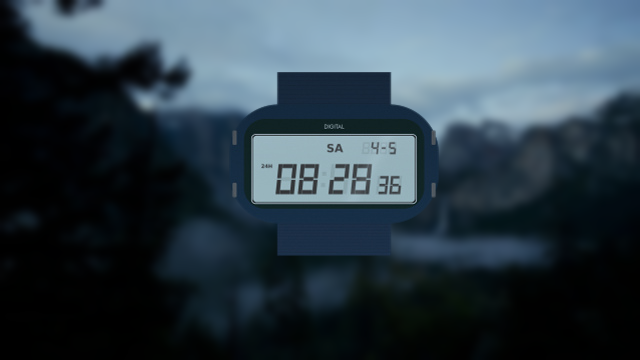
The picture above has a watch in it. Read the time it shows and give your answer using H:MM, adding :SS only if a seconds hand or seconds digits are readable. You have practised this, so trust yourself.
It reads 8:28:36
